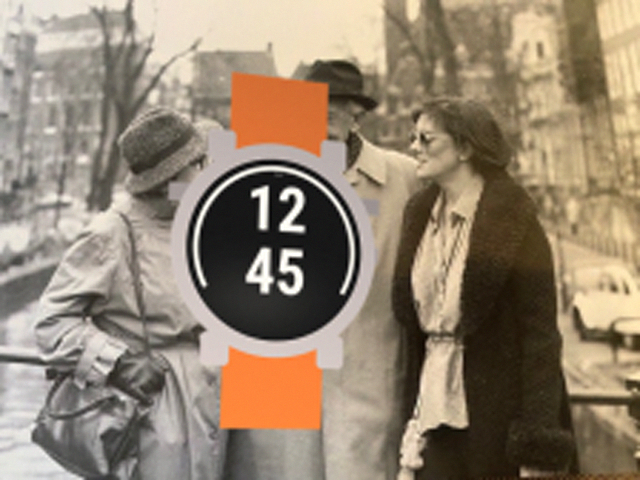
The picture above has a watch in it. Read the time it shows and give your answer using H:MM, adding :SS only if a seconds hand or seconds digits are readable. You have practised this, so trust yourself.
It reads 12:45
